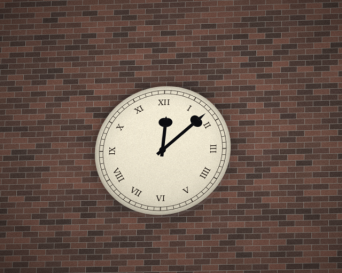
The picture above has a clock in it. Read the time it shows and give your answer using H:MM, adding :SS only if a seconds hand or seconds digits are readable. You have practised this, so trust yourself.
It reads 12:08
